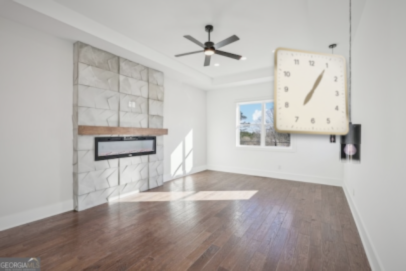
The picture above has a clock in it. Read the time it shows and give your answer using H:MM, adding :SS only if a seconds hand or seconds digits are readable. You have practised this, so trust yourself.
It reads 7:05
